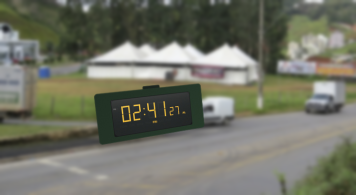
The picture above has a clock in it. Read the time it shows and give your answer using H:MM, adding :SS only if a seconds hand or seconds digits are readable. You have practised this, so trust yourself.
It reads 2:41:27
